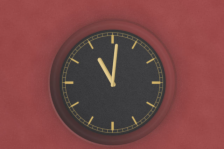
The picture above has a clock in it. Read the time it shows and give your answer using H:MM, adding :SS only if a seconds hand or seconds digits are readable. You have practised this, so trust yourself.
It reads 11:01
